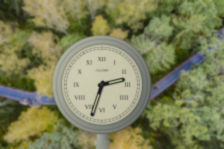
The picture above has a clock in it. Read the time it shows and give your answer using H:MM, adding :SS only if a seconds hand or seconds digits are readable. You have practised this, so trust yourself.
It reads 2:33
